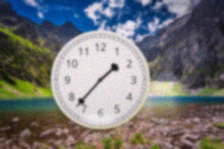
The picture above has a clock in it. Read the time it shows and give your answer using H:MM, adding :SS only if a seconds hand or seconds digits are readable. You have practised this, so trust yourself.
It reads 1:37
